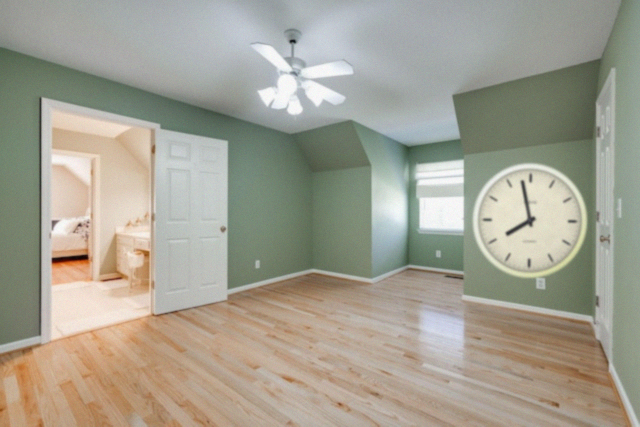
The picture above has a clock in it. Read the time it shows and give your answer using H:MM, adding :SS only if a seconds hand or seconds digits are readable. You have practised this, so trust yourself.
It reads 7:58
